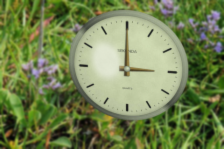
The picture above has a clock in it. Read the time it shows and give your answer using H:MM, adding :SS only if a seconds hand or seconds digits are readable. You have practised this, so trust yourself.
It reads 3:00
